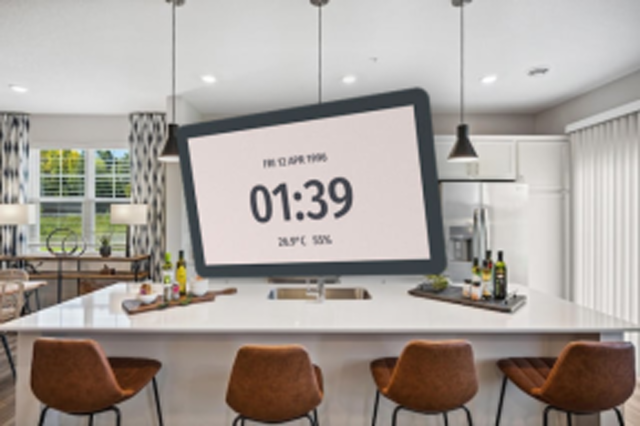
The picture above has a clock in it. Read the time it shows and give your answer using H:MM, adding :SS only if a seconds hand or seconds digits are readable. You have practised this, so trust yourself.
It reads 1:39
